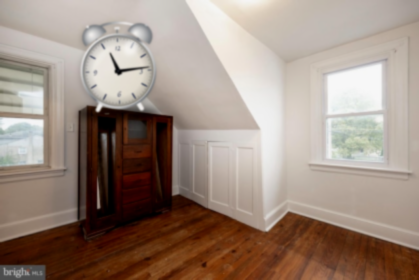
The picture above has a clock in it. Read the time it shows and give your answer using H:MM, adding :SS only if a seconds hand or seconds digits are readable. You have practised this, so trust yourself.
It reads 11:14
